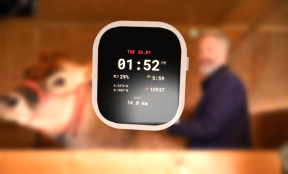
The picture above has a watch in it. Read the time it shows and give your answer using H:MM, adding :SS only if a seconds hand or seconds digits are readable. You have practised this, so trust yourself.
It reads 1:52
